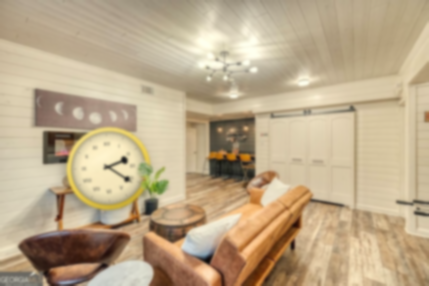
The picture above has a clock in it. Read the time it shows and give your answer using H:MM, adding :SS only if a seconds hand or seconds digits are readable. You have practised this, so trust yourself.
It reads 2:21
